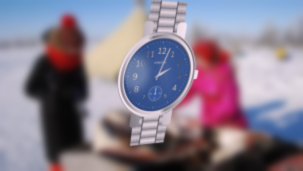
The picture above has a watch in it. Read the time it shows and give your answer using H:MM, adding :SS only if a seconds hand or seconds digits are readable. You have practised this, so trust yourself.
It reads 2:03
